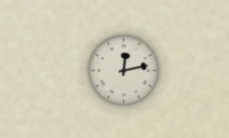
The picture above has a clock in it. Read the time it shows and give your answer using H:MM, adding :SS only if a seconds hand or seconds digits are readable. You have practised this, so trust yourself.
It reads 12:13
